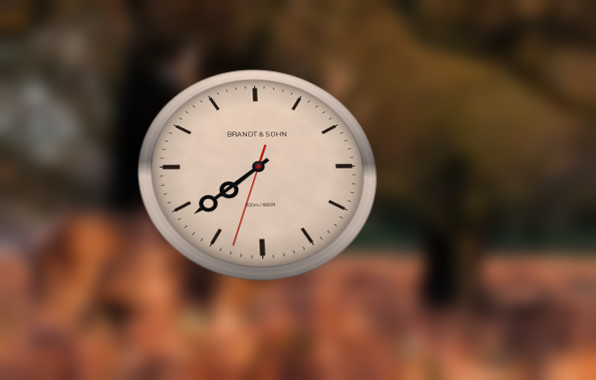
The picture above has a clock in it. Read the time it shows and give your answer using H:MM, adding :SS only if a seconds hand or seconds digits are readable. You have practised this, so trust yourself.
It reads 7:38:33
